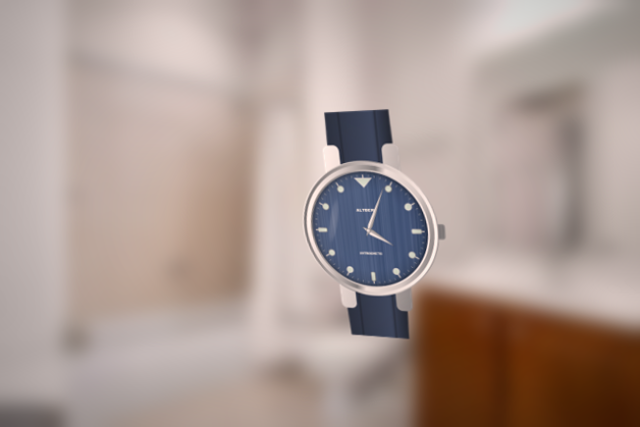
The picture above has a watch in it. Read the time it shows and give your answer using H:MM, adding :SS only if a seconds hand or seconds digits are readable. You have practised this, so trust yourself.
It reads 4:04
